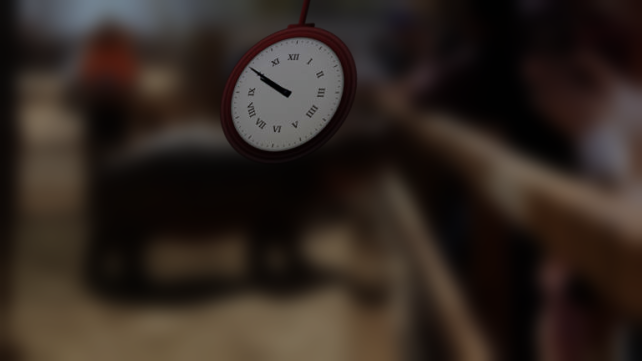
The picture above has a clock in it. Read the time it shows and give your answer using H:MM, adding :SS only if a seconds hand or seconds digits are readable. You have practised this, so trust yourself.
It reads 9:50
